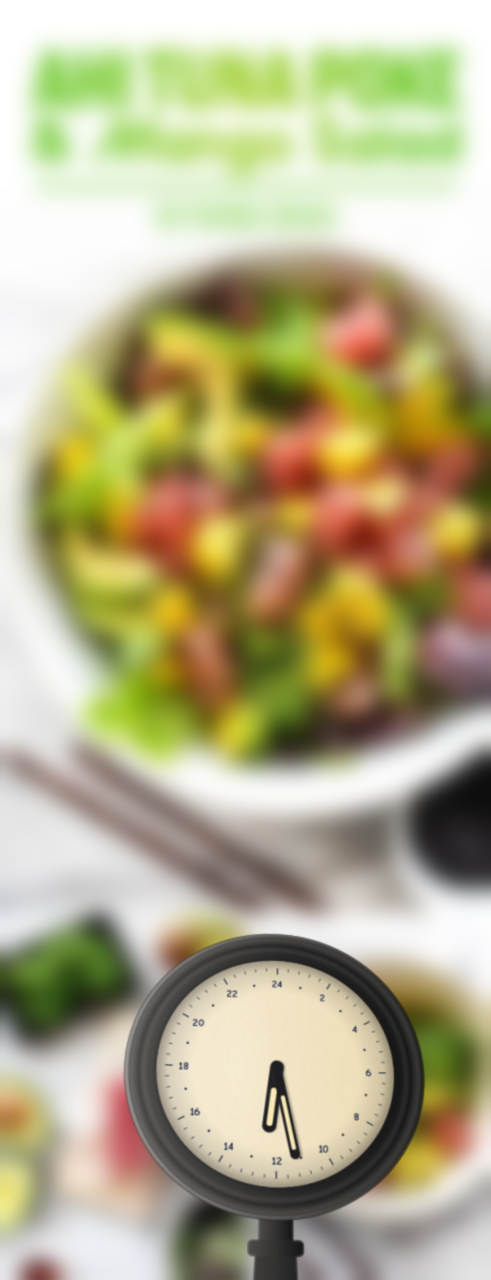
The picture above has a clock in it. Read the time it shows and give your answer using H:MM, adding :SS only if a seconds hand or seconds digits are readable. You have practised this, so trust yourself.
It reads 12:28
